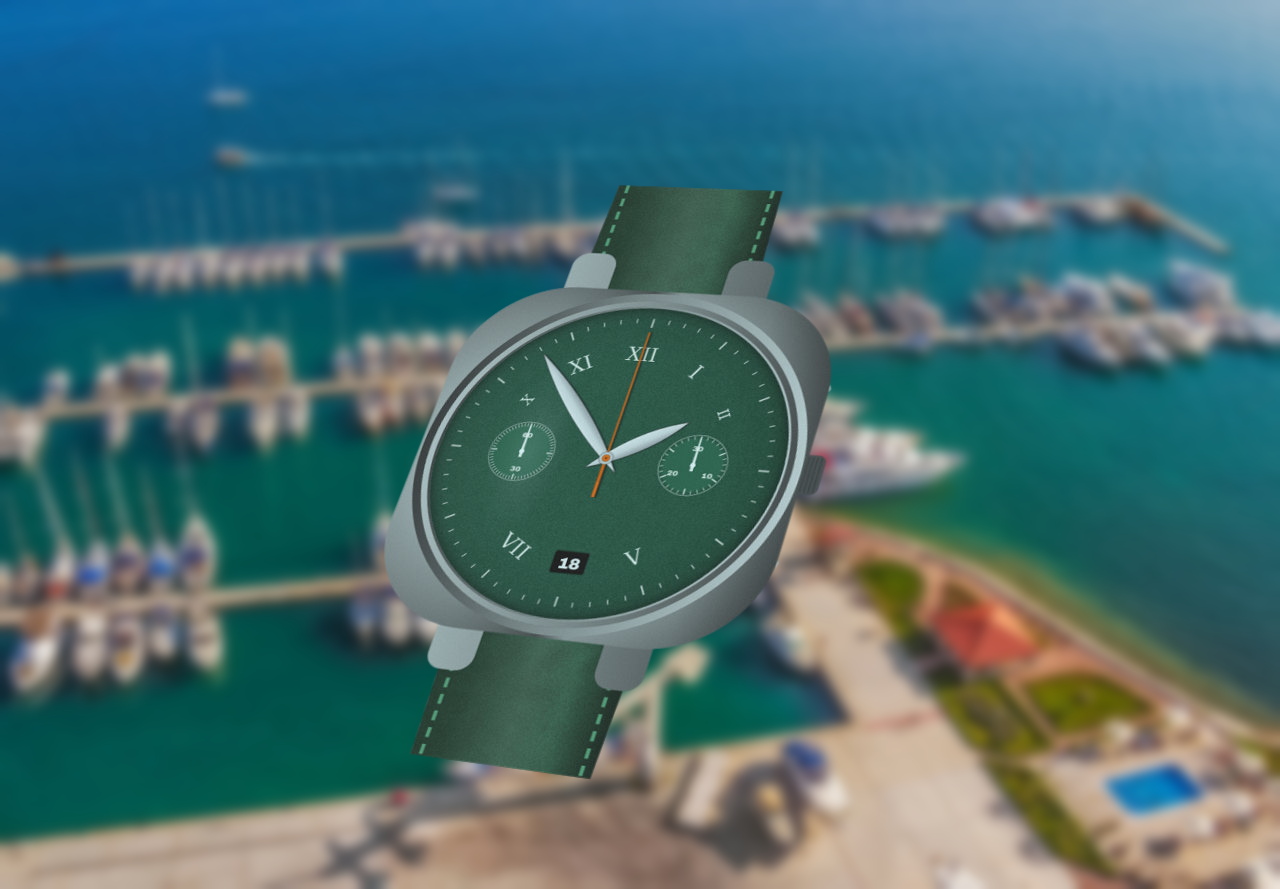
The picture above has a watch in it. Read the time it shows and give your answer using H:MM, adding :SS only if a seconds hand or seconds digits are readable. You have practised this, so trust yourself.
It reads 1:53
